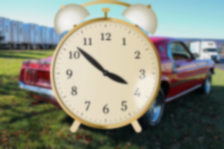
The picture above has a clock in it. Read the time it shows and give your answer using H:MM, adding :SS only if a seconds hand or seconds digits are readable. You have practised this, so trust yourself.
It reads 3:52
